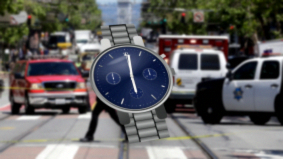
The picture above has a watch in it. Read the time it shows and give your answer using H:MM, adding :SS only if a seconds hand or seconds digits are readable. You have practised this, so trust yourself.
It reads 6:01
